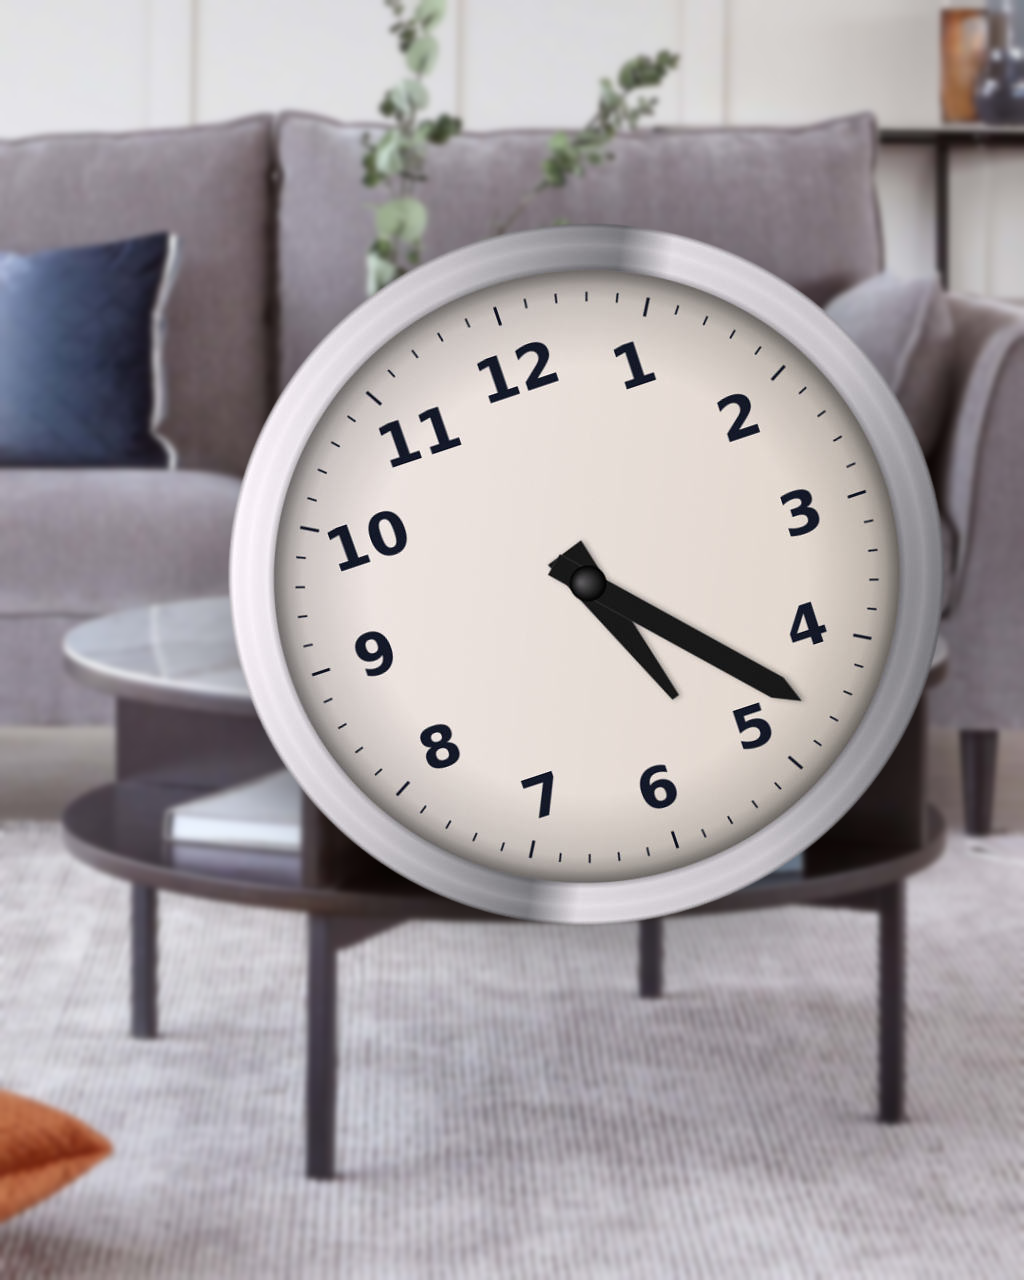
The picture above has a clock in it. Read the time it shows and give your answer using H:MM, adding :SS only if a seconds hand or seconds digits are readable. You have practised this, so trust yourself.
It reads 5:23
